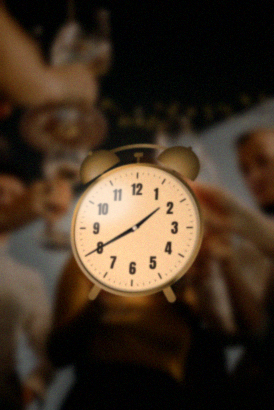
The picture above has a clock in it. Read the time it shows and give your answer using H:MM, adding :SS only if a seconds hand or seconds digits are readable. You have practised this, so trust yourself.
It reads 1:40
